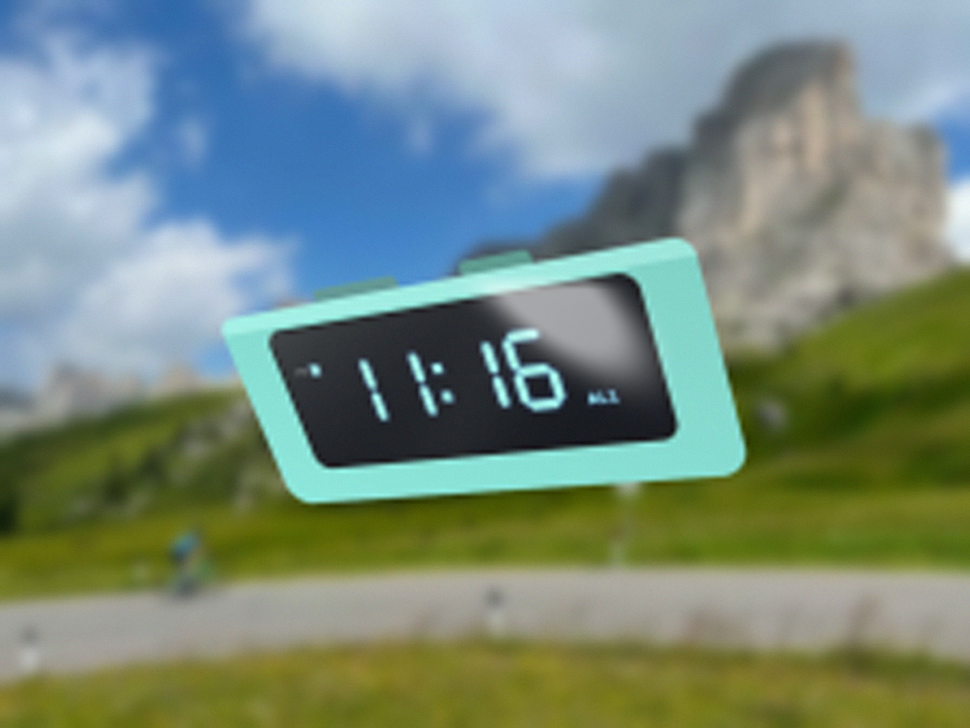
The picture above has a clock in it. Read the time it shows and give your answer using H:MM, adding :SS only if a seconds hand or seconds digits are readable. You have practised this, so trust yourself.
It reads 11:16
